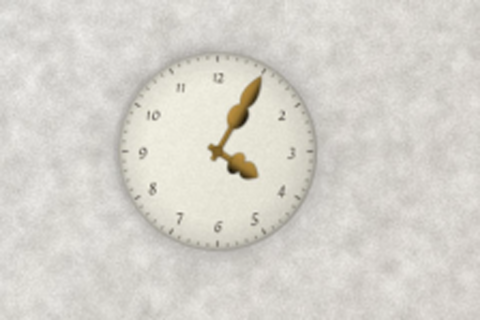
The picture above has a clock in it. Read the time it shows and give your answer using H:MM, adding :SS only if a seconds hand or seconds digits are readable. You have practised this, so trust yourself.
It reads 4:05
